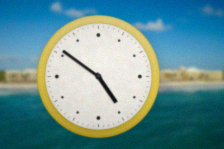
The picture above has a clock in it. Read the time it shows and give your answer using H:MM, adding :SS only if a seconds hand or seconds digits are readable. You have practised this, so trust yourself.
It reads 4:51
